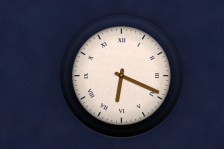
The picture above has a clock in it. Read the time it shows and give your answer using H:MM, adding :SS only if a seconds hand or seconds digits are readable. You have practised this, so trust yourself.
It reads 6:19
